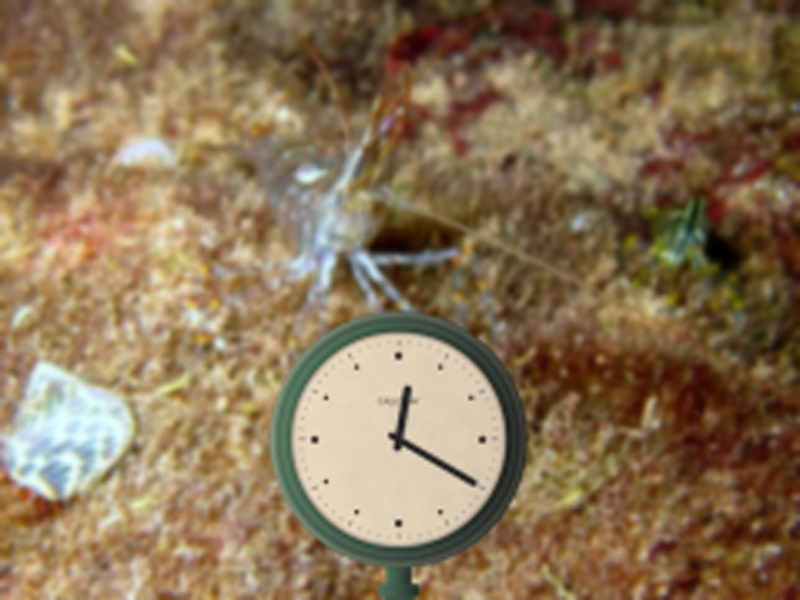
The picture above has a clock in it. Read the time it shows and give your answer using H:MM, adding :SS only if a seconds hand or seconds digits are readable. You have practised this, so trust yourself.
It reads 12:20
